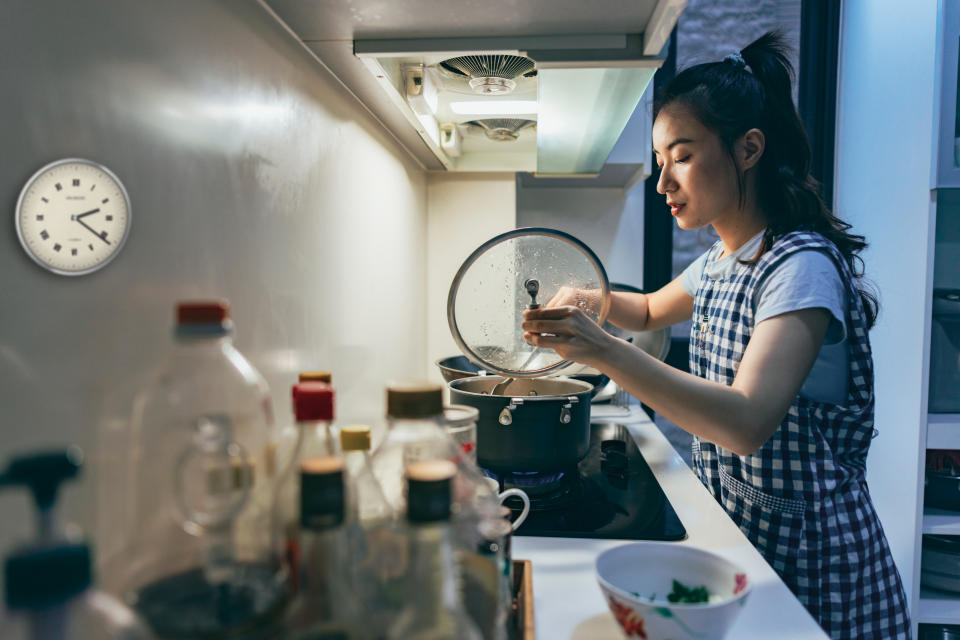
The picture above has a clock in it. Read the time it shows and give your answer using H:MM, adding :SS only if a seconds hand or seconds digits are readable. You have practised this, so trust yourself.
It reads 2:21
